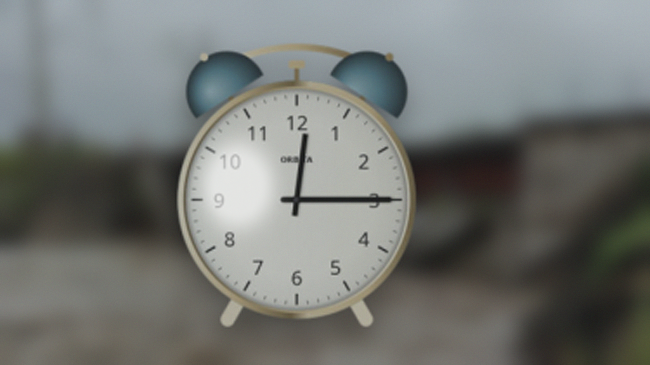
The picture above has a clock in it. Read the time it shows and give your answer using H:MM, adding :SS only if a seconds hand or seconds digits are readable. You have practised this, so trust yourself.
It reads 12:15
